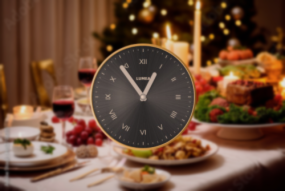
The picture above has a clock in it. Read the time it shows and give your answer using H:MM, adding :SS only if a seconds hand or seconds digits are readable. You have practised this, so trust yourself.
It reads 12:54
